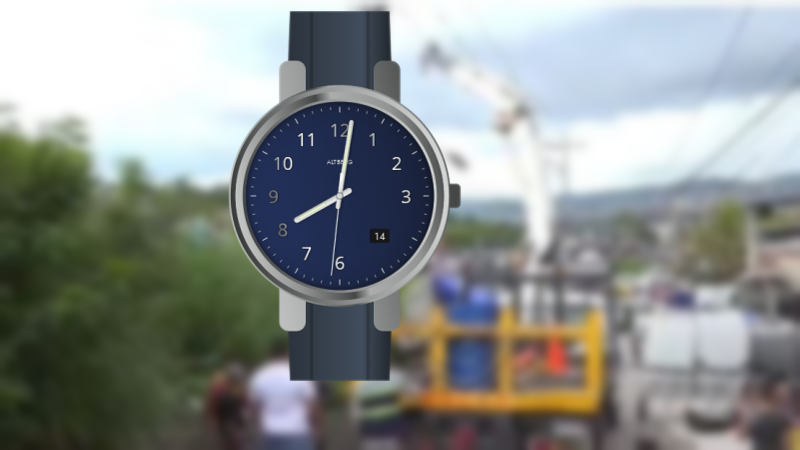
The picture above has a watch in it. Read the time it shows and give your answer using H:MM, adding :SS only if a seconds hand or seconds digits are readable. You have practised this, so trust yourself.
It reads 8:01:31
